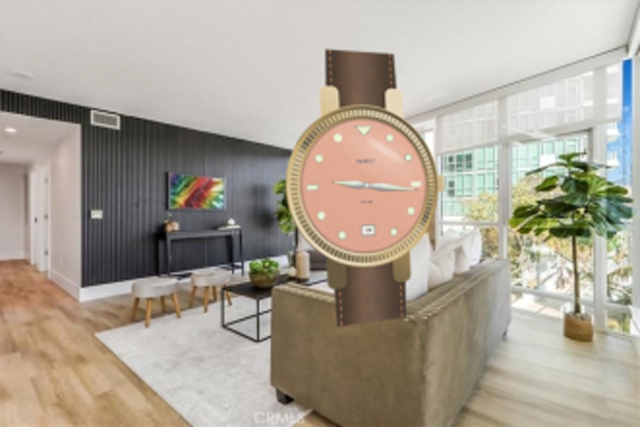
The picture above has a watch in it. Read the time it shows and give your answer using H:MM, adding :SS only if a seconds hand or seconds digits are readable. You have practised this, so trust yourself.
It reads 9:16
